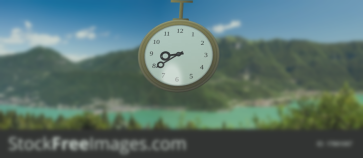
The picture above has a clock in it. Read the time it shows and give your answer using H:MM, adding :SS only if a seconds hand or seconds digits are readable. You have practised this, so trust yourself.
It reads 8:39
